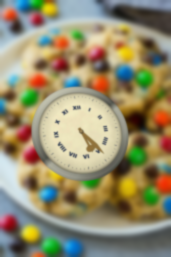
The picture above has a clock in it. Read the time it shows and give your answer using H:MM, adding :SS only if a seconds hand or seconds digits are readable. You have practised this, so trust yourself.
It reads 5:24
